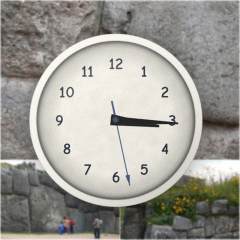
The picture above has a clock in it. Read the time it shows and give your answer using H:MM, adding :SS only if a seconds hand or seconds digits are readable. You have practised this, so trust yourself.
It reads 3:15:28
